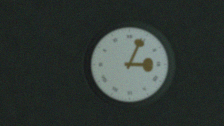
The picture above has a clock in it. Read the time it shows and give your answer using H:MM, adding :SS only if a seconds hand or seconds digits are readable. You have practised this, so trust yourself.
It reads 3:04
